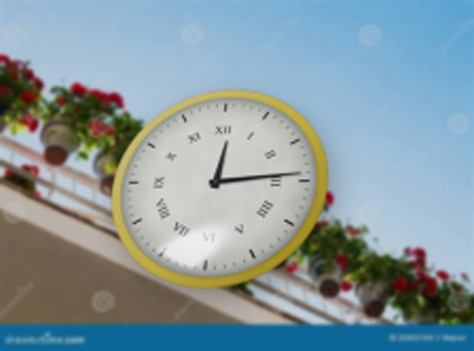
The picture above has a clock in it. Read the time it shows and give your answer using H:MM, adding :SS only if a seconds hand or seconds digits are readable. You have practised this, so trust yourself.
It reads 12:14
